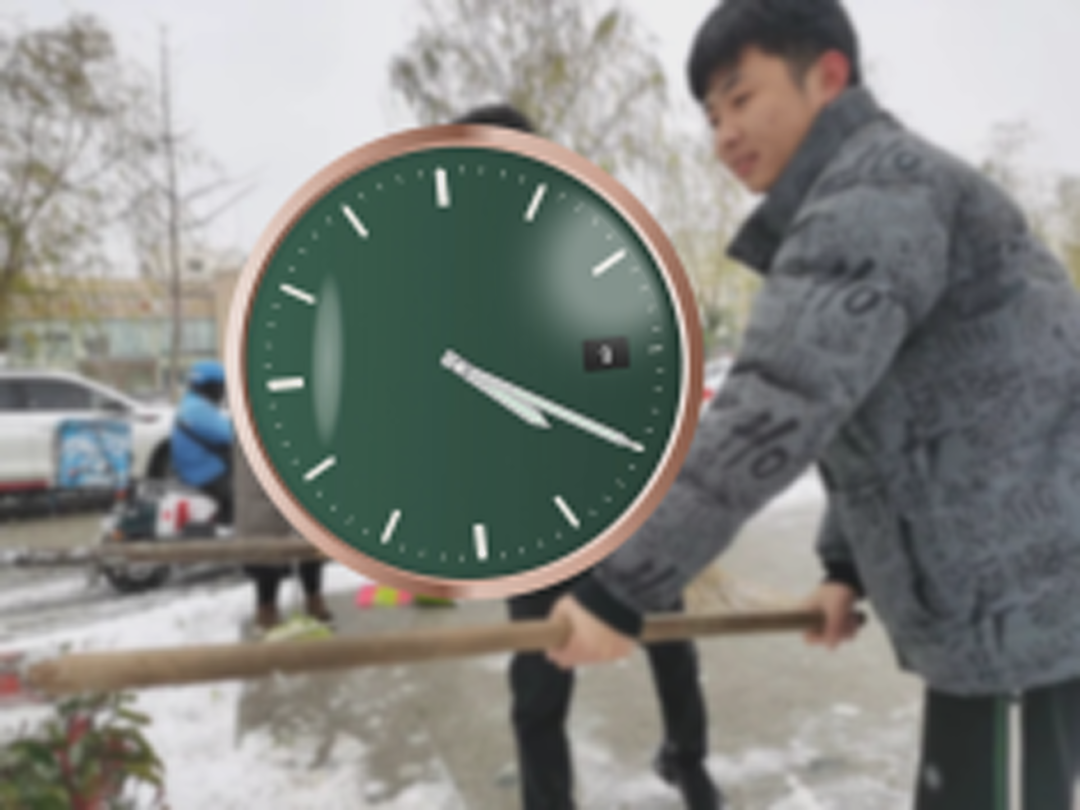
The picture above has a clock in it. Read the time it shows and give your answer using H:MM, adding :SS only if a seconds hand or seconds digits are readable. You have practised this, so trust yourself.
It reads 4:20
